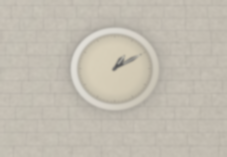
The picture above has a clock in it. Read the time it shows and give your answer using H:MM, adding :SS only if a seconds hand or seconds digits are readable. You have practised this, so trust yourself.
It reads 1:10
